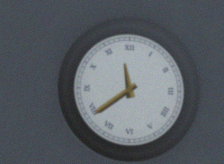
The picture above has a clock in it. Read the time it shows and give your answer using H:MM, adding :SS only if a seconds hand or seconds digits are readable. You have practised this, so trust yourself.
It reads 11:39
